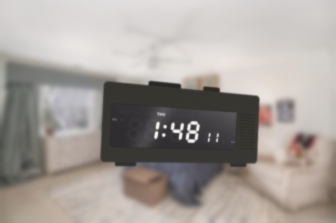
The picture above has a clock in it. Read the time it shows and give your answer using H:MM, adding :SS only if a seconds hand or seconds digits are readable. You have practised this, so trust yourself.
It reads 1:48:11
